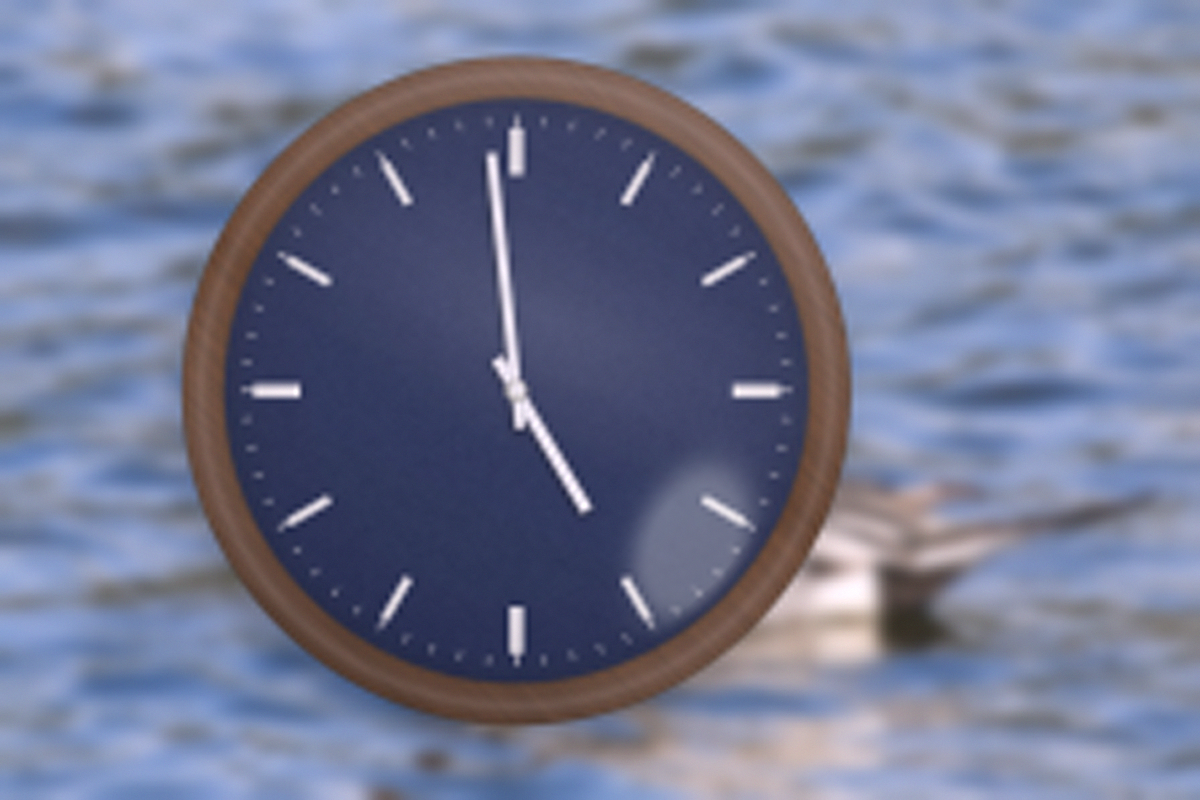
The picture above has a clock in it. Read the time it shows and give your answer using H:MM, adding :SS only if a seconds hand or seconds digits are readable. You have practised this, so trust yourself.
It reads 4:59
